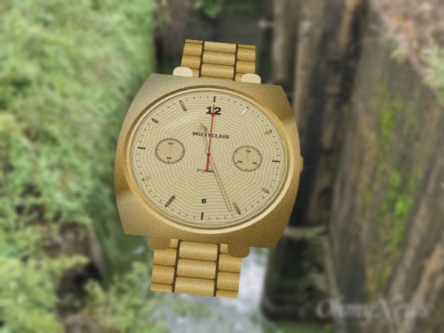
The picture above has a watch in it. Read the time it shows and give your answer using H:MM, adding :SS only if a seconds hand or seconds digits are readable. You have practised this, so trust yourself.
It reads 11:26
